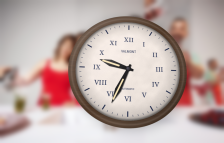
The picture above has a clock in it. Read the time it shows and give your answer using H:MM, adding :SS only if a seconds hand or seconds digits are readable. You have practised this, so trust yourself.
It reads 9:34
